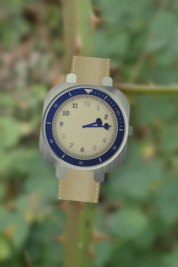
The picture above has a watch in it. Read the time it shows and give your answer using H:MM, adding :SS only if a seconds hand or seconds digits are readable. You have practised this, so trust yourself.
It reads 2:14
